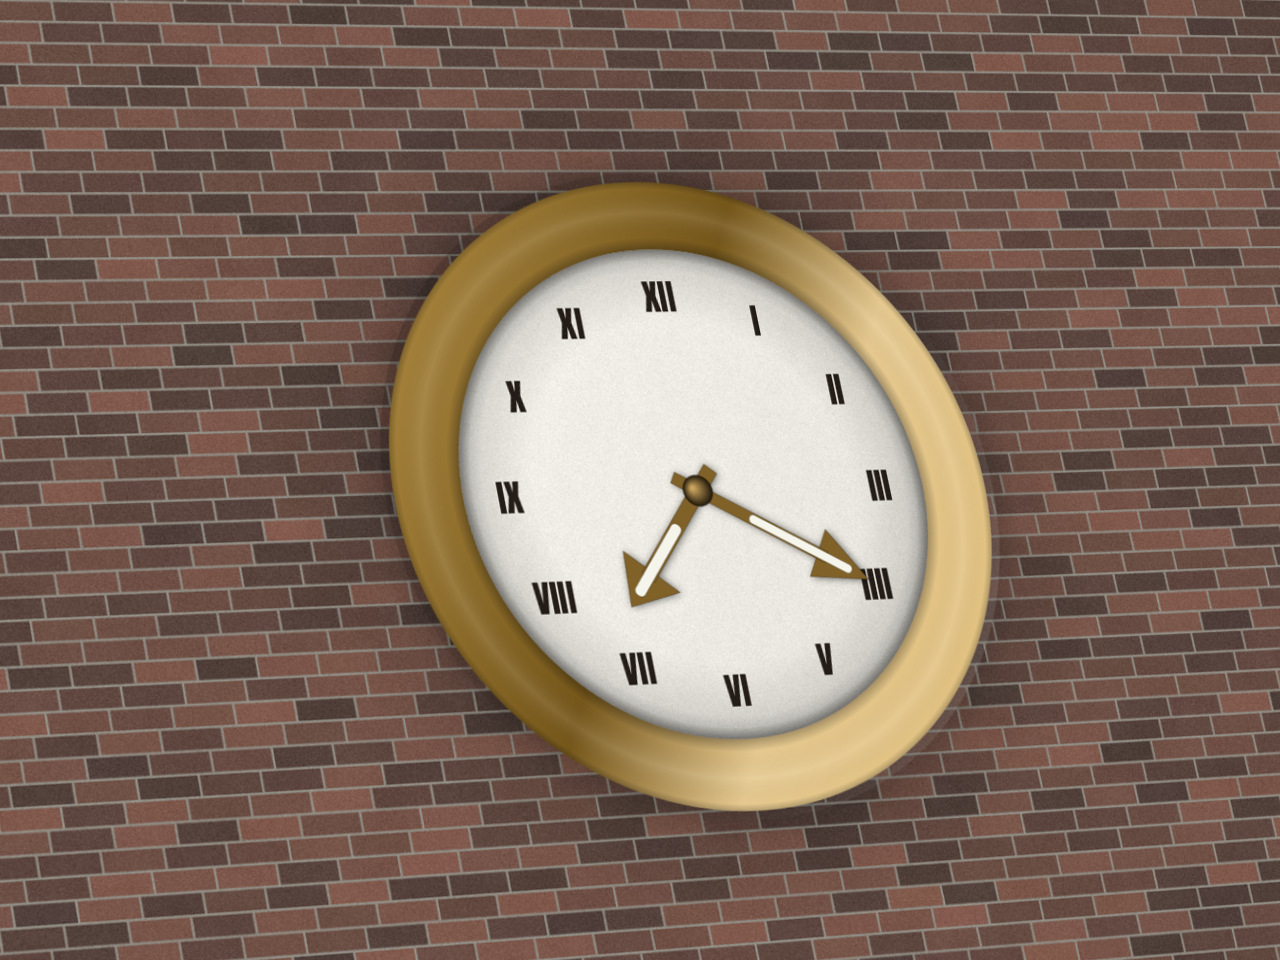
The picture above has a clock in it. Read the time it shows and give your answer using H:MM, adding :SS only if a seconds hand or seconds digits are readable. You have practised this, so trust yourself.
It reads 7:20
